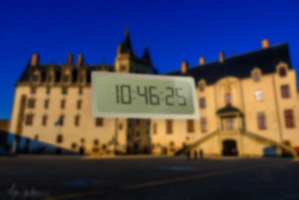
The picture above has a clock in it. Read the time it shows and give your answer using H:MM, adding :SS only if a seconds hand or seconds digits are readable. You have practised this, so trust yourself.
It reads 10:46:25
